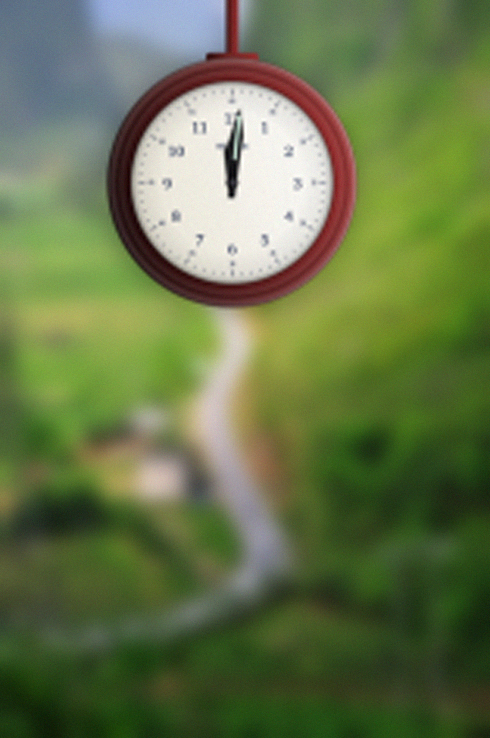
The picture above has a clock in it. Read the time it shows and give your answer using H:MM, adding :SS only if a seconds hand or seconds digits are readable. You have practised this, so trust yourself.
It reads 12:01
